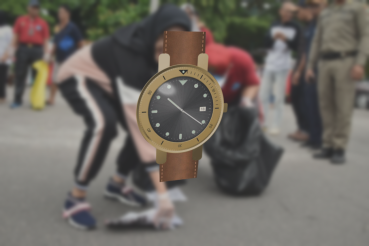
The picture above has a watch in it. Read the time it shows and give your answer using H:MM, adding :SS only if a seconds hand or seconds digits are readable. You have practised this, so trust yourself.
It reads 10:21
